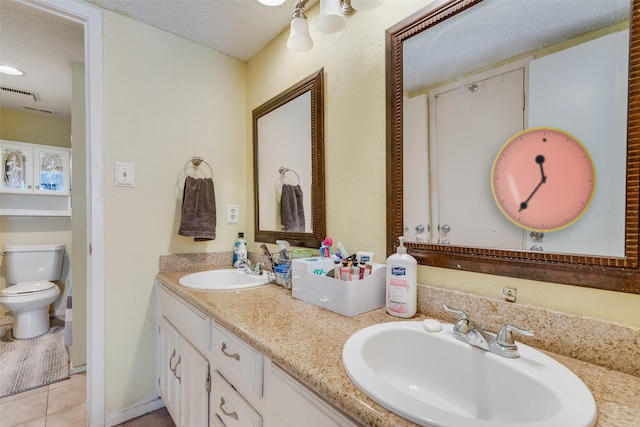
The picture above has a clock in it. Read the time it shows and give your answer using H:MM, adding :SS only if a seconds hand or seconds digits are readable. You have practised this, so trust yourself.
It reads 11:36
